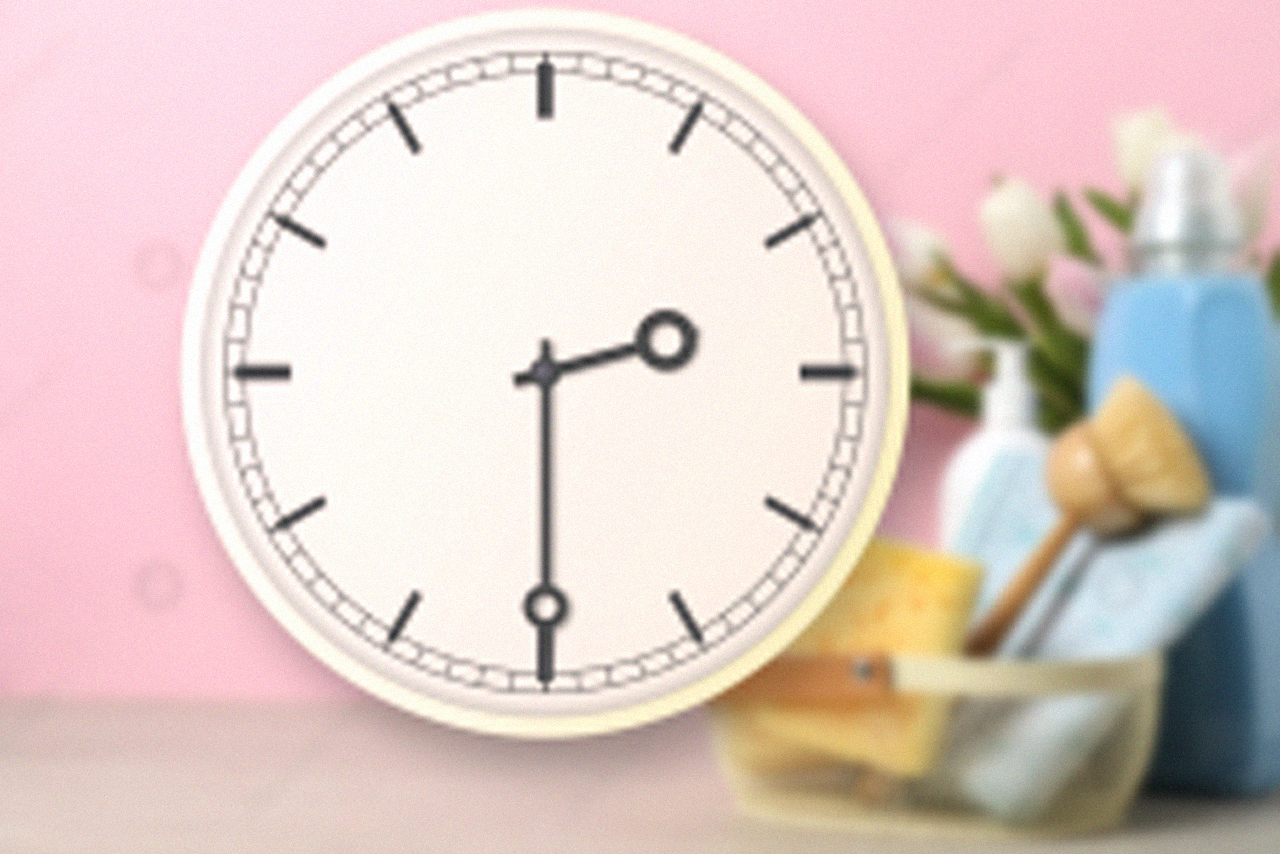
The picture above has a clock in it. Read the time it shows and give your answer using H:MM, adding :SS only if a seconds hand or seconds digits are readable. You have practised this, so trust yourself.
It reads 2:30
